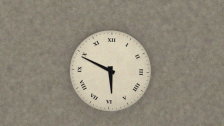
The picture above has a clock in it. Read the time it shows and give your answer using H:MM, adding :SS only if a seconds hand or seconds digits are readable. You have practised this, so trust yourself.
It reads 5:49
